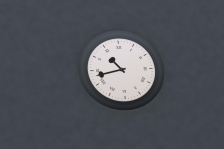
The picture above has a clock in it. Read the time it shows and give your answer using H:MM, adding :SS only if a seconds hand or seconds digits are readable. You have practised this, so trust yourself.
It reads 10:43
